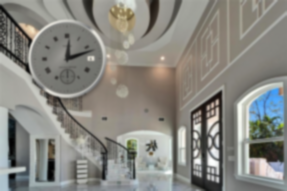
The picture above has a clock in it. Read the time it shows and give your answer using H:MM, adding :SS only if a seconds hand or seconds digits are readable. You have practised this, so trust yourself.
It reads 12:12
